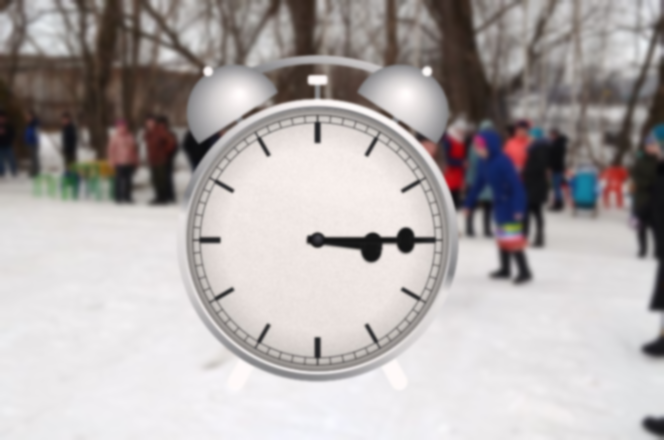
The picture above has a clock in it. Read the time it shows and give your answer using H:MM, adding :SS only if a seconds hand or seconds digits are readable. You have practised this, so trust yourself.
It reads 3:15
